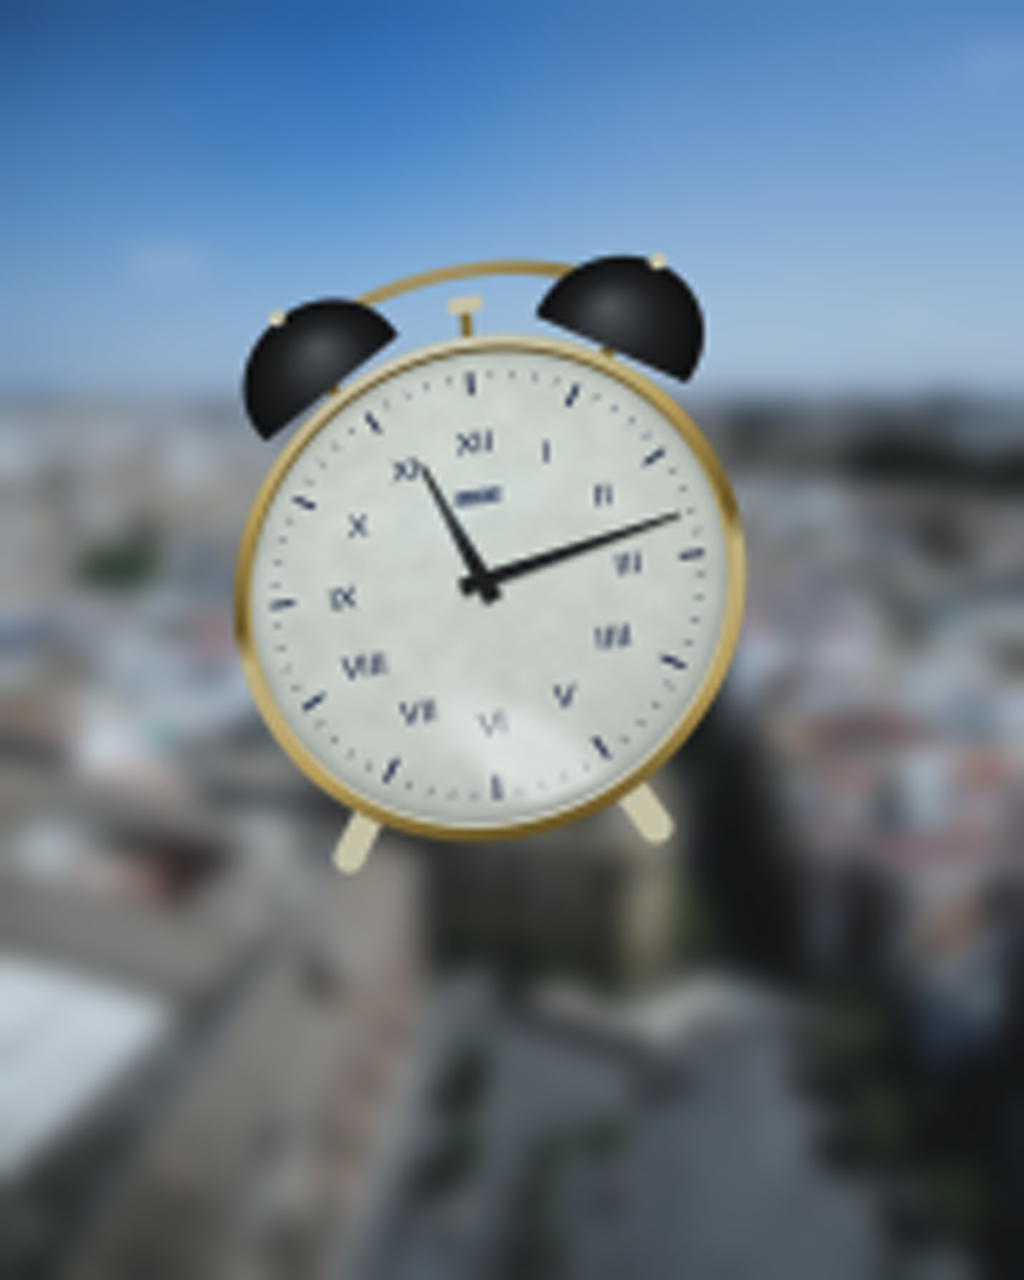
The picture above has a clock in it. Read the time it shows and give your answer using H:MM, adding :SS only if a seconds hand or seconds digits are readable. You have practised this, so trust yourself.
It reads 11:13
